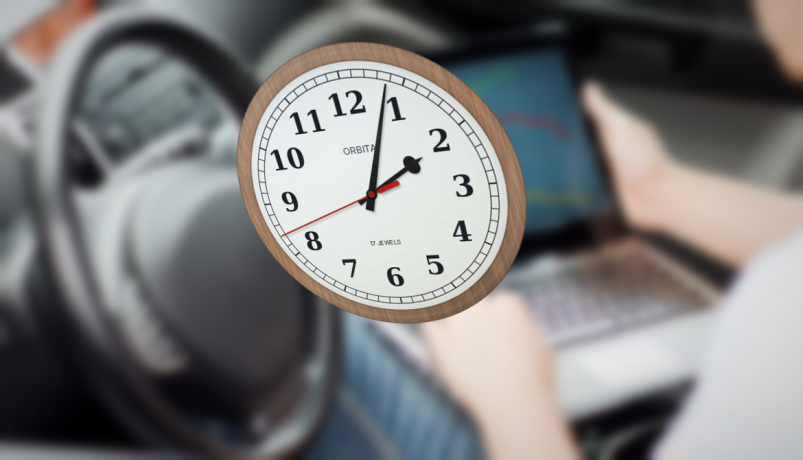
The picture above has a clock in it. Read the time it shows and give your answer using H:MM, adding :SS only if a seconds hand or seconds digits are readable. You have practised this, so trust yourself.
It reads 2:03:42
